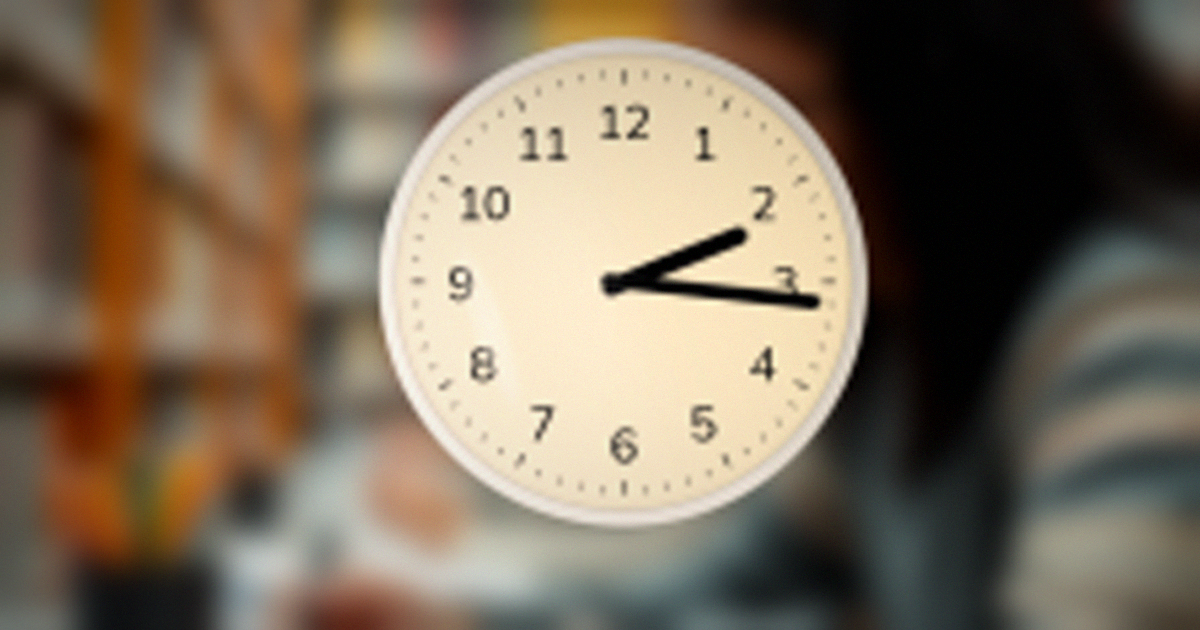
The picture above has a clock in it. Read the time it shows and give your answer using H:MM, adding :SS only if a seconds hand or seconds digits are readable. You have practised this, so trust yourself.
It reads 2:16
